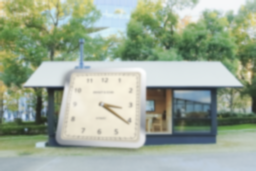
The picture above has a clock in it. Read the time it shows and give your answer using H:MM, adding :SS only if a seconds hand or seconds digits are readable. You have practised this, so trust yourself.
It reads 3:21
